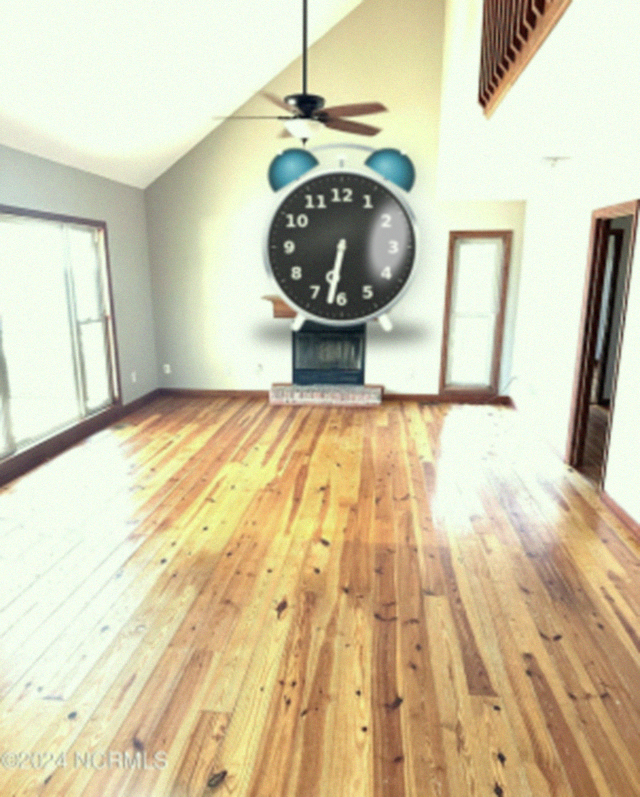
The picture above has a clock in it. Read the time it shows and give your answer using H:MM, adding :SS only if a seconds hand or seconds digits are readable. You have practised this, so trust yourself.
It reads 6:32
